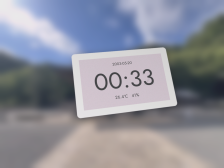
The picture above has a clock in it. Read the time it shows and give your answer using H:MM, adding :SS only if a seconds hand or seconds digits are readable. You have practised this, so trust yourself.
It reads 0:33
